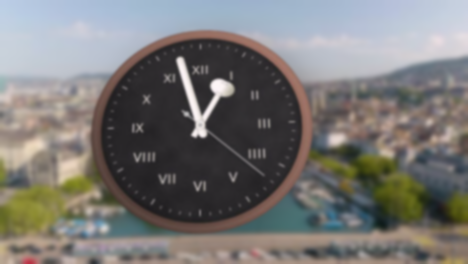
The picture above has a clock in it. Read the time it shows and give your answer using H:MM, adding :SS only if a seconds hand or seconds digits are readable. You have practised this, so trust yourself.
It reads 12:57:22
